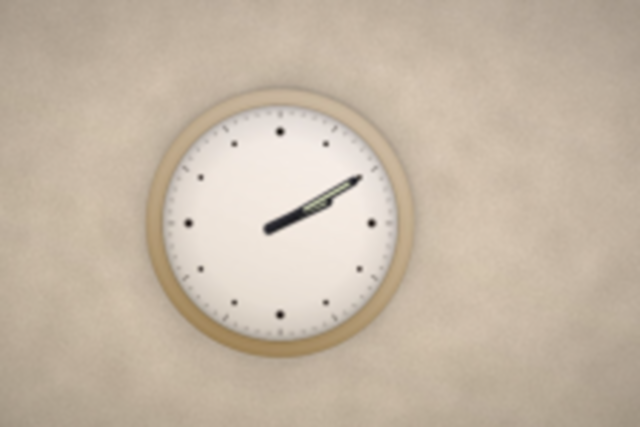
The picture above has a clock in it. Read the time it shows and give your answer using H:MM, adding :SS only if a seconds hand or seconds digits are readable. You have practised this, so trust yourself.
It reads 2:10
